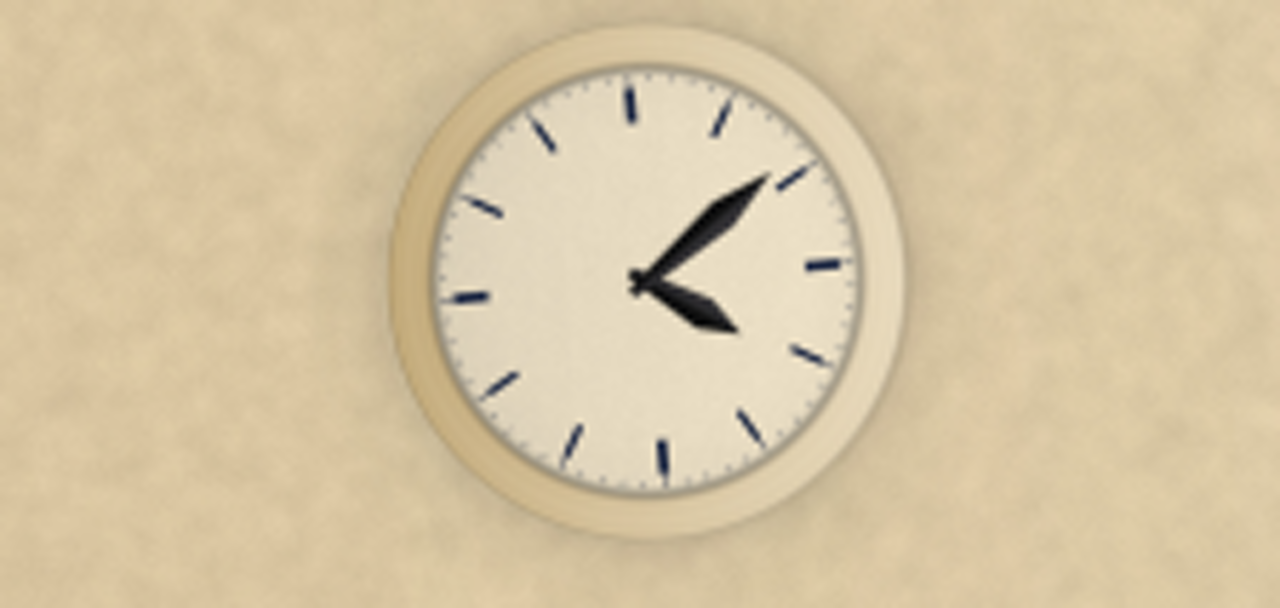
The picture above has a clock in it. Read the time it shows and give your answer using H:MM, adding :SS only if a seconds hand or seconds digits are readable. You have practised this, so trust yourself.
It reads 4:09
